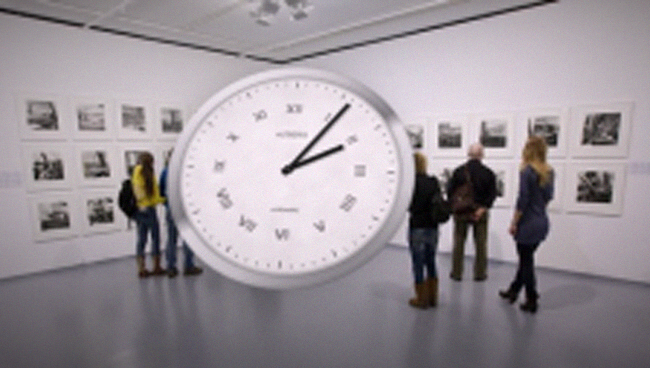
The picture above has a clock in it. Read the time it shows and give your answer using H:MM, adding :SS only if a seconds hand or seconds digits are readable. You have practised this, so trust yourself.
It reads 2:06
